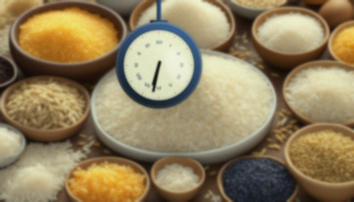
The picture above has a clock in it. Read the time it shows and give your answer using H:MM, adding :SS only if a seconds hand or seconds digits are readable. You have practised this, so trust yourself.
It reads 6:32
